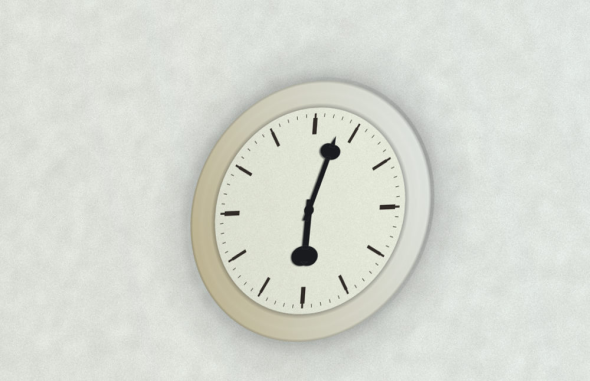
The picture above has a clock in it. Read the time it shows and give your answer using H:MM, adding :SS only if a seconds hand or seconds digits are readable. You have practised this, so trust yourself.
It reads 6:03
